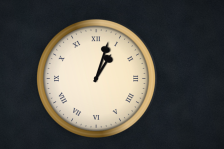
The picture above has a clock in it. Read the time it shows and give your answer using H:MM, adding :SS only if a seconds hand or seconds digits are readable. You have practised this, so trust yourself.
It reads 1:03
